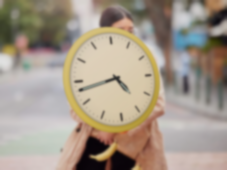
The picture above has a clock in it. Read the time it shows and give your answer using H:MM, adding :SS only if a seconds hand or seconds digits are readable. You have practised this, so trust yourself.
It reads 4:43
